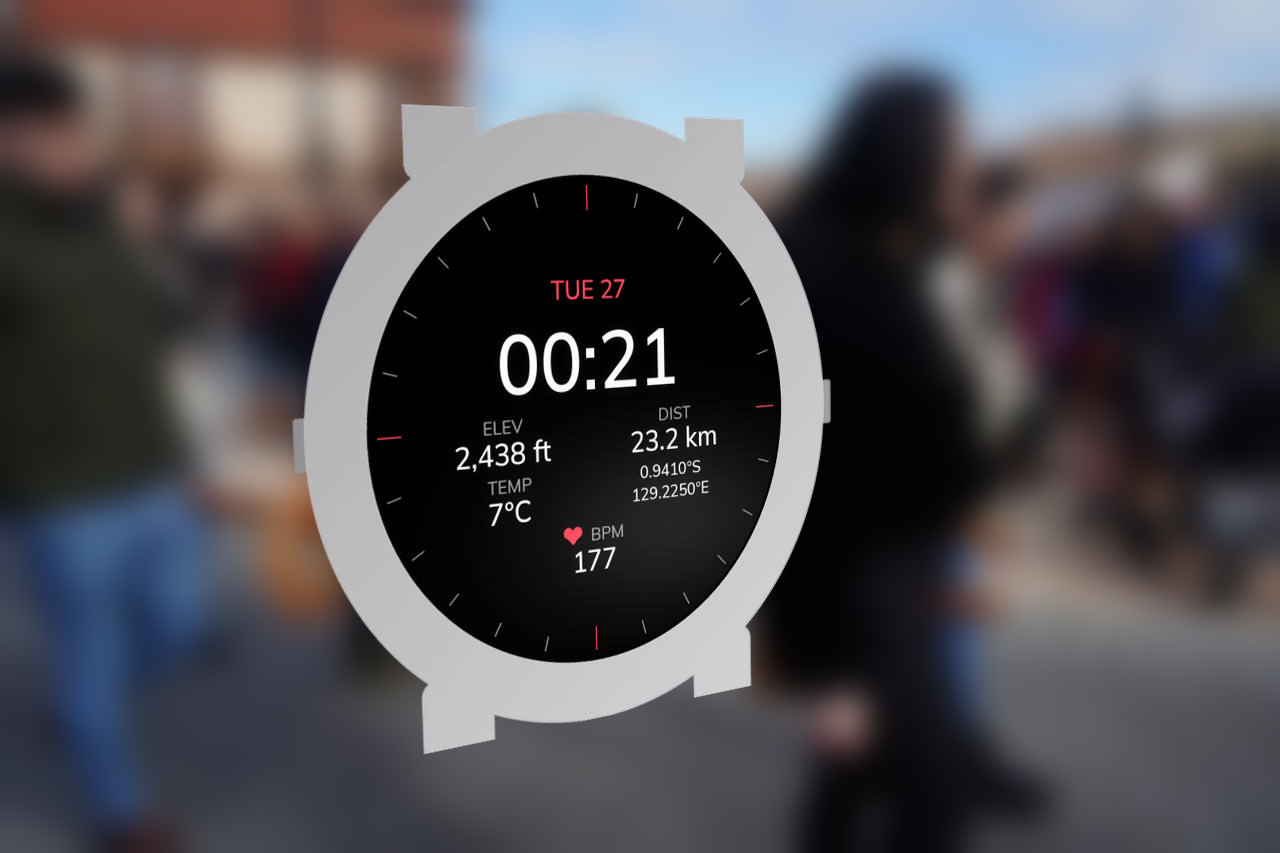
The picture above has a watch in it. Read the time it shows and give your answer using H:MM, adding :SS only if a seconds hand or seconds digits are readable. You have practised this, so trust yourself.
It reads 0:21
